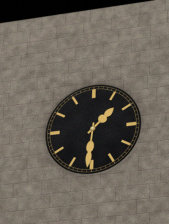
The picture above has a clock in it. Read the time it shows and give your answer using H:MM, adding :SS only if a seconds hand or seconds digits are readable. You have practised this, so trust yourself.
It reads 1:31
